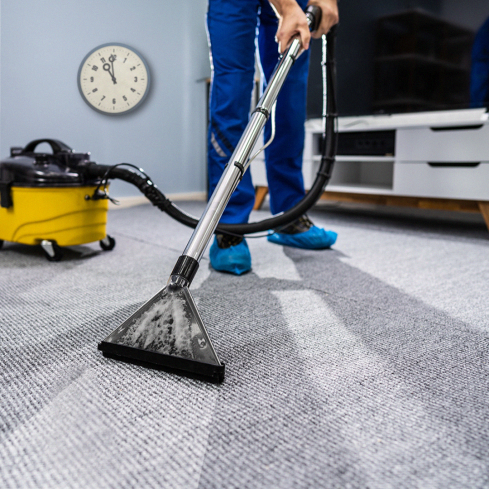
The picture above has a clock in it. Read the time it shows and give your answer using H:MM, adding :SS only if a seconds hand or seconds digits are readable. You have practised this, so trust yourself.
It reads 10:59
